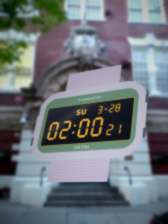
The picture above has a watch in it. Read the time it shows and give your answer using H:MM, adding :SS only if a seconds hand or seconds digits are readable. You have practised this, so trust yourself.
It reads 2:00:21
